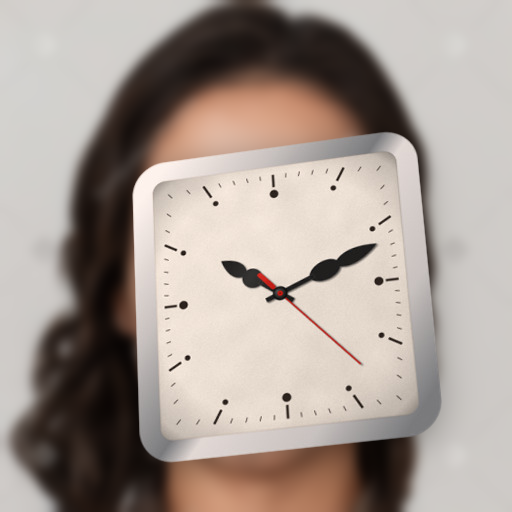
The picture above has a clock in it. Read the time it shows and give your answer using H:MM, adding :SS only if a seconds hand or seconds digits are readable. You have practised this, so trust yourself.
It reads 10:11:23
